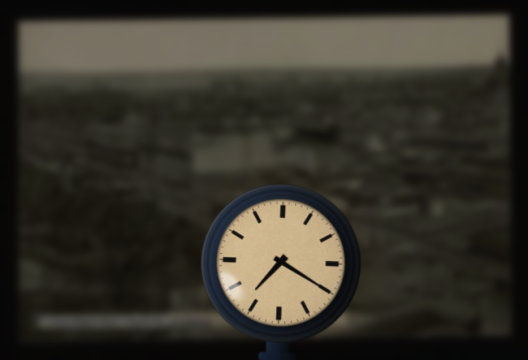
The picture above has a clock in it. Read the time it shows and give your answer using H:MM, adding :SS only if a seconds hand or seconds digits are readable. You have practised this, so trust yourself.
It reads 7:20
